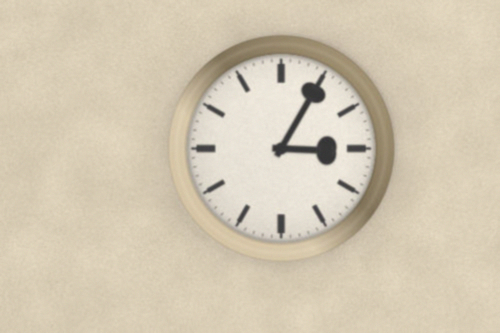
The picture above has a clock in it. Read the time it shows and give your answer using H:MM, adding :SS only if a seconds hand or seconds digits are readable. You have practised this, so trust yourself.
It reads 3:05
